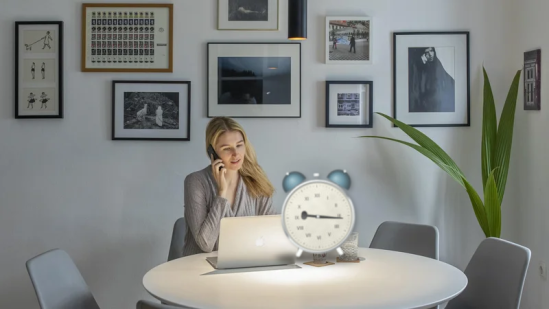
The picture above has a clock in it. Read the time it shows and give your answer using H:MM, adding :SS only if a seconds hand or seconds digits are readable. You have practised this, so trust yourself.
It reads 9:16
